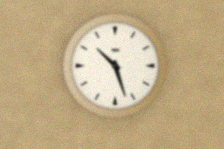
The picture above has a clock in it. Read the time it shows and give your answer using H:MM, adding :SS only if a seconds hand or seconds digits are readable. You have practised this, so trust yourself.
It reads 10:27
